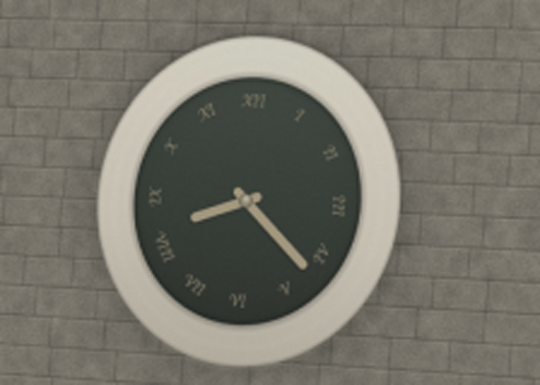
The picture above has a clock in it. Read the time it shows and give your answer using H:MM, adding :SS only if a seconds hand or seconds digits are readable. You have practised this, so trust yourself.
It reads 8:22
